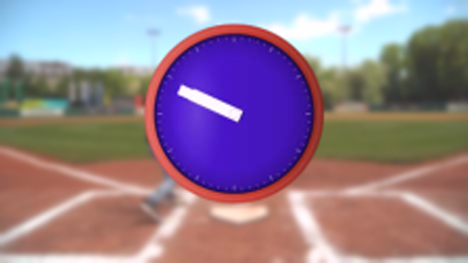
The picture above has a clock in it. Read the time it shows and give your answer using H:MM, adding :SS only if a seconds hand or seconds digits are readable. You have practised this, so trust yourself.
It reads 9:49
